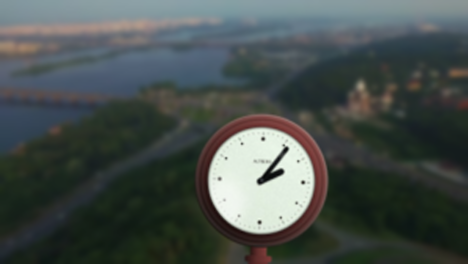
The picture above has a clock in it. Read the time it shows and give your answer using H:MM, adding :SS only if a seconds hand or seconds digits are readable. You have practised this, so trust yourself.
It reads 2:06
